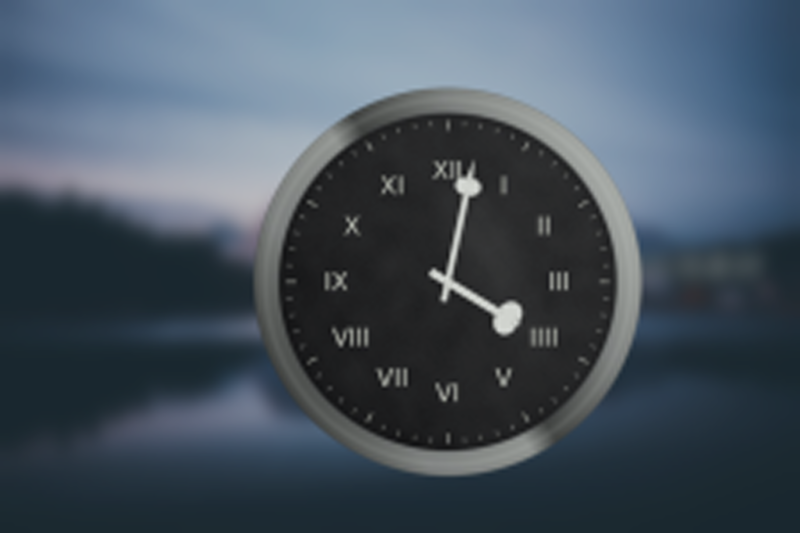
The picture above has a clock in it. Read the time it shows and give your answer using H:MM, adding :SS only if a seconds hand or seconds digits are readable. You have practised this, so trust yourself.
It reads 4:02
